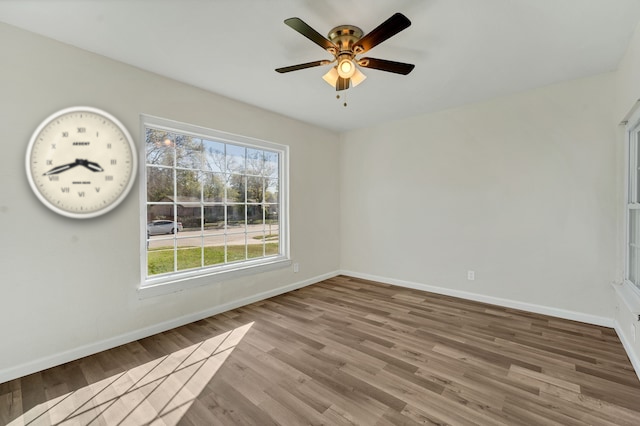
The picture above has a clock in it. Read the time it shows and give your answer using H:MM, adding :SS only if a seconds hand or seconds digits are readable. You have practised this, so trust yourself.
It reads 3:42
